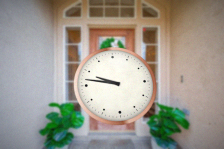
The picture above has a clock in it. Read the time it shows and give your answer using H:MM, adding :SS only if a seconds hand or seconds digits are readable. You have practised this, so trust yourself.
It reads 9:47
